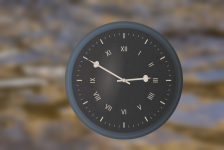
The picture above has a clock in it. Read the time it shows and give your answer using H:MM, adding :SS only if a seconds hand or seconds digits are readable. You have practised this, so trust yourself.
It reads 2:50
